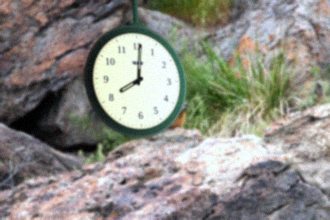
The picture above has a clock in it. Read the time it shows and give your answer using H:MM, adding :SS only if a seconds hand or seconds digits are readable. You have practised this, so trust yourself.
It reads 8:01
